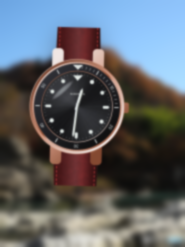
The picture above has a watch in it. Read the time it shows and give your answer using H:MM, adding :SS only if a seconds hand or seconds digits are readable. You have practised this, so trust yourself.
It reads 12:31
